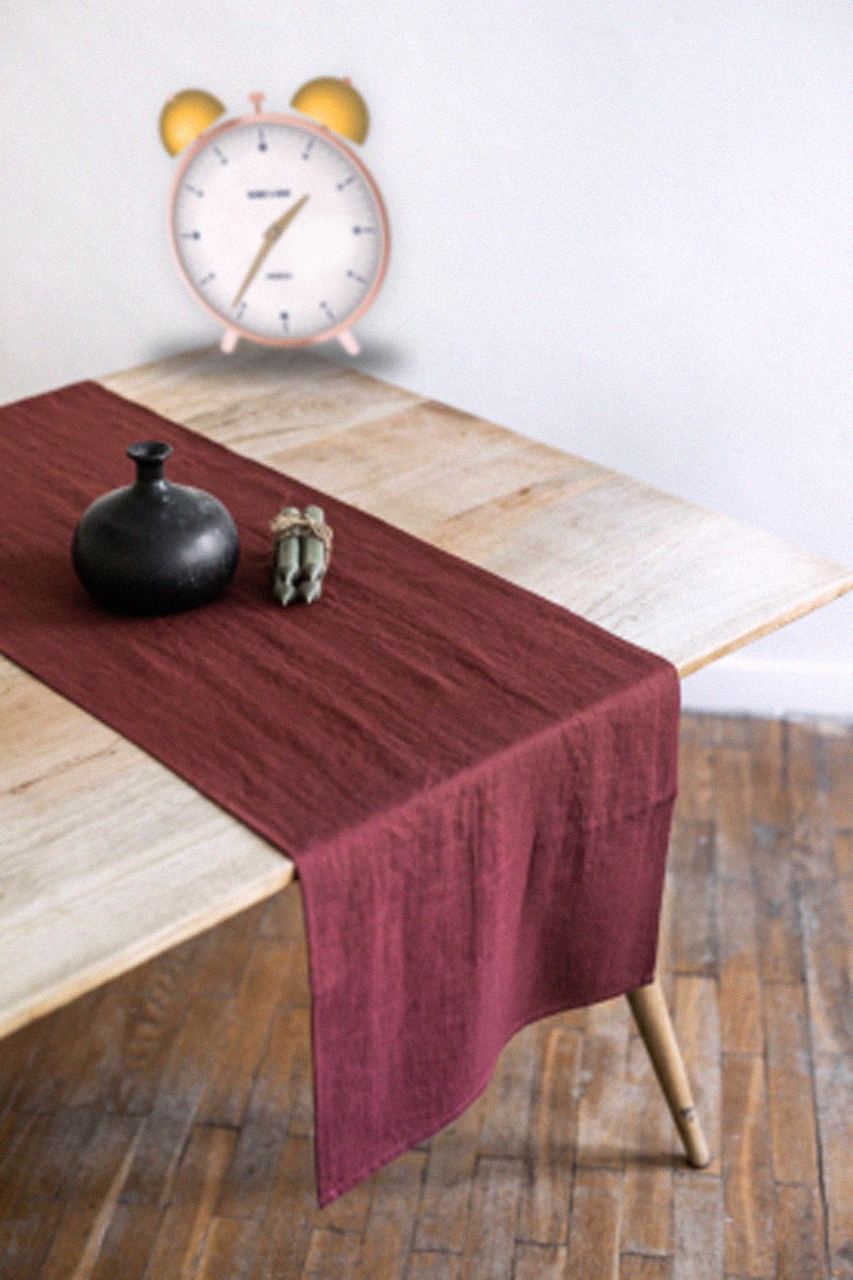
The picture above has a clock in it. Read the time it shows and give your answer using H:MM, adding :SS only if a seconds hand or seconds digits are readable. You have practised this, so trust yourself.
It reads 1:36
